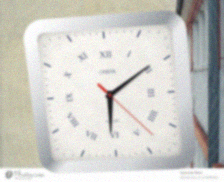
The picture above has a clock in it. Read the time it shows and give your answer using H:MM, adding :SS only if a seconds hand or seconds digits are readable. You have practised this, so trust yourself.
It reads 6:09:23
